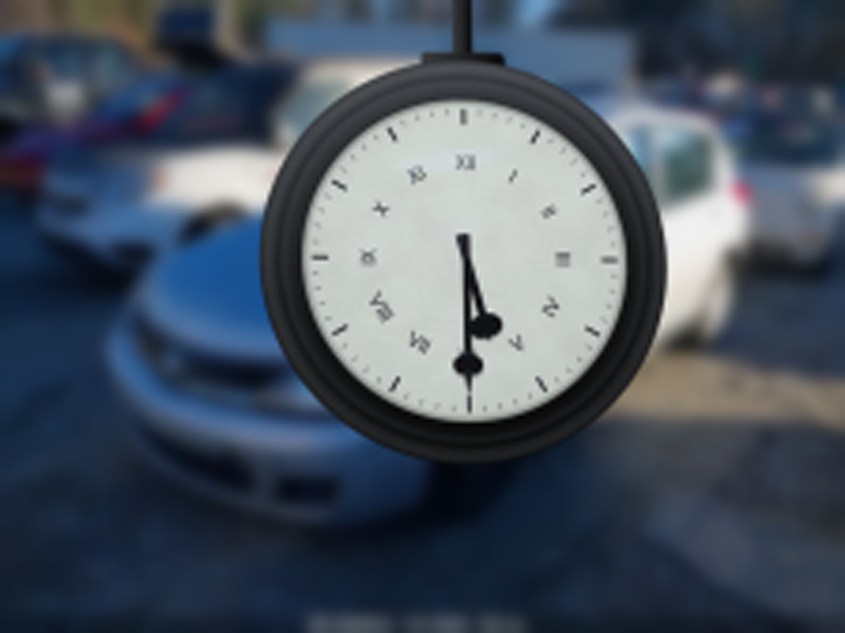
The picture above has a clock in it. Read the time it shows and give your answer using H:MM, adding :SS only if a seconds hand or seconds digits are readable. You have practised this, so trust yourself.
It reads 5:30
